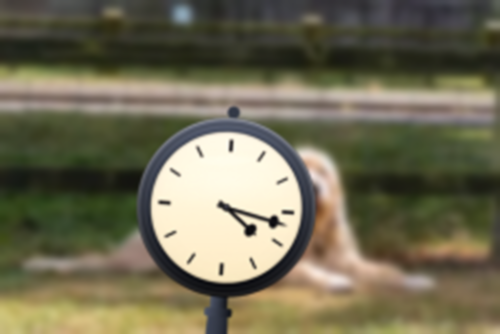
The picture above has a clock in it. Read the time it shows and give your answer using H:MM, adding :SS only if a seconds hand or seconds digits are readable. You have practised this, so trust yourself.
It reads 4:17
